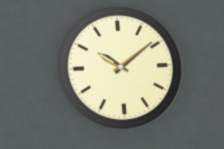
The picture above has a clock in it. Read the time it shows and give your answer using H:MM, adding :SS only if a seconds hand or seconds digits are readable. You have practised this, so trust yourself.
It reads 10:09
